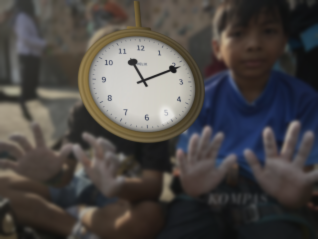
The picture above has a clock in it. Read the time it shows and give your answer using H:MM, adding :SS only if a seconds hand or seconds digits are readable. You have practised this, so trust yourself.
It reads 11:11
